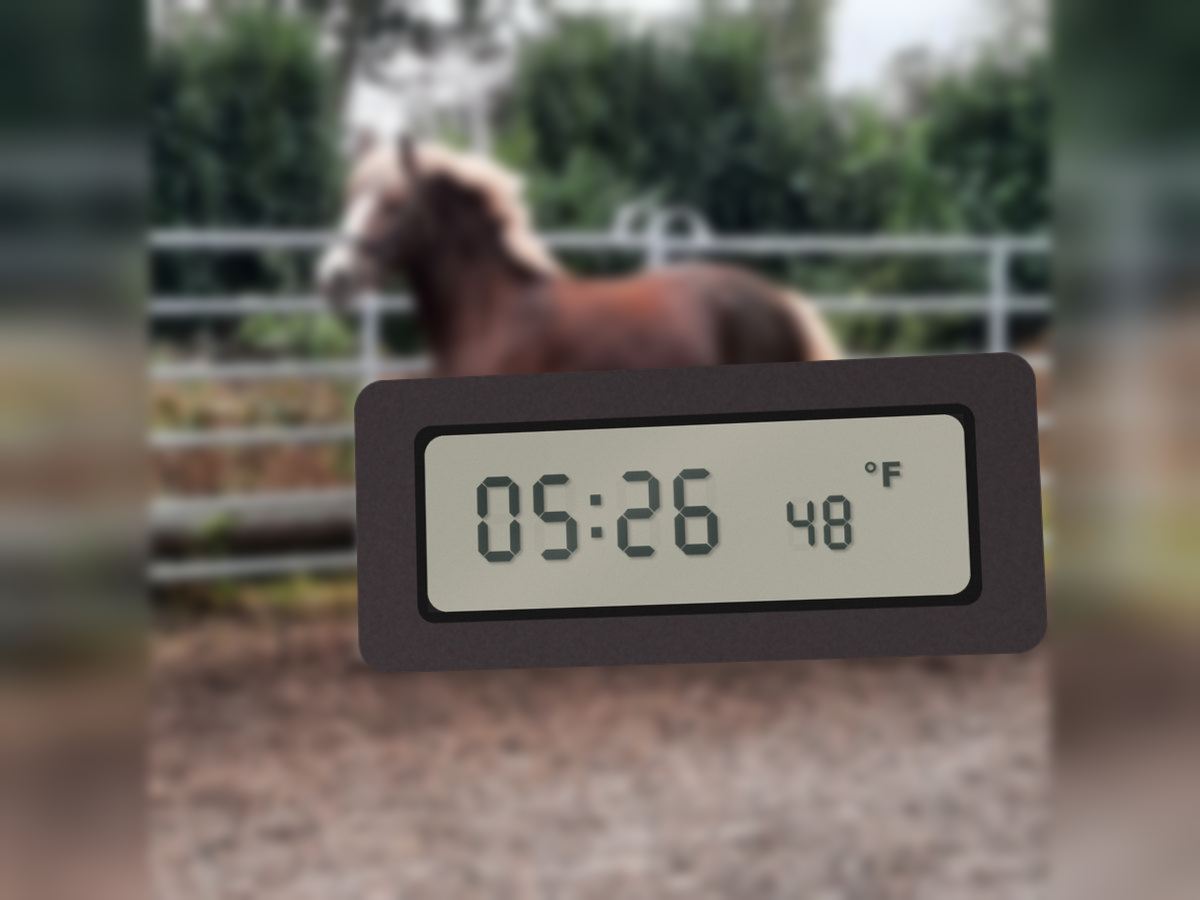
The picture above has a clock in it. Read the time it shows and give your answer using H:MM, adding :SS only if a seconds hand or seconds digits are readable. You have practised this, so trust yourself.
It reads 5:26
